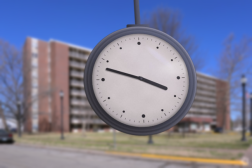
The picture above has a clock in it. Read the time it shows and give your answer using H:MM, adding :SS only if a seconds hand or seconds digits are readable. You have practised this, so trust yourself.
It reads 3:48
